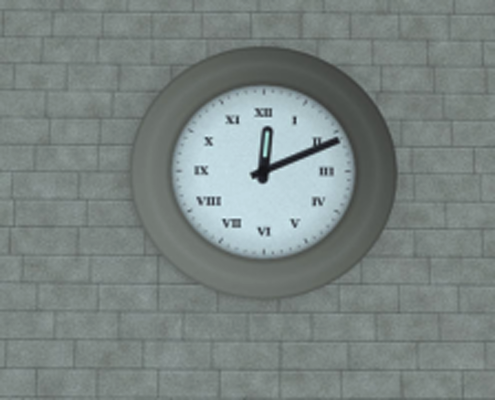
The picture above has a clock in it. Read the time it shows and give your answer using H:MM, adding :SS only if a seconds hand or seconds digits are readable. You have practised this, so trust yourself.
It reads 12:11
